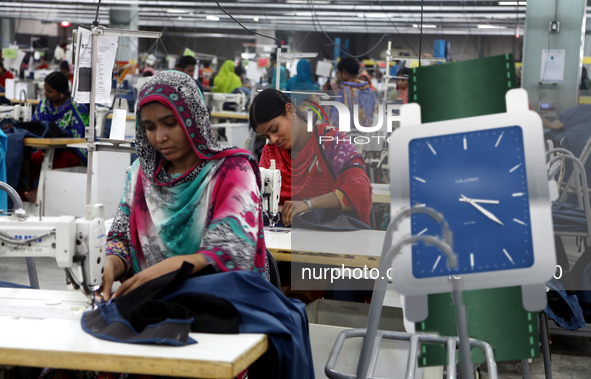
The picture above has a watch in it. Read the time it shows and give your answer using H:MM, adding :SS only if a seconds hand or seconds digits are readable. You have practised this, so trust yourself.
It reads 3:22
